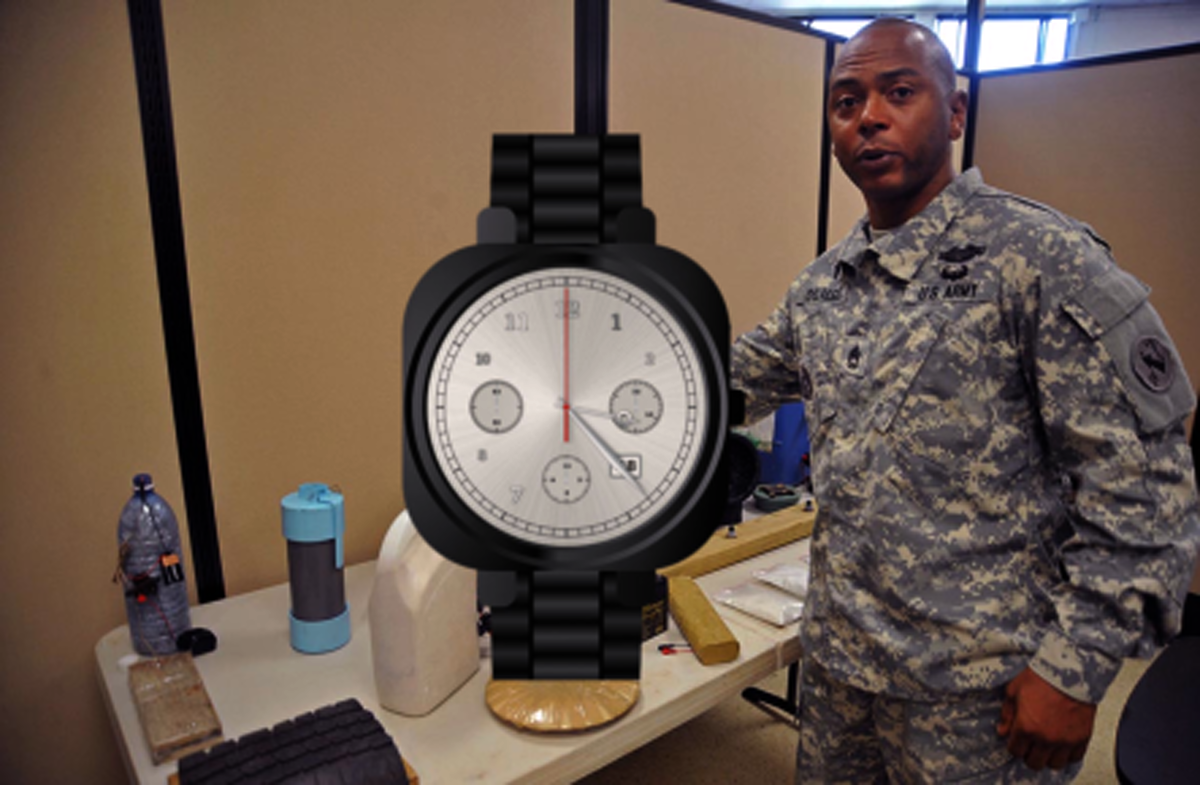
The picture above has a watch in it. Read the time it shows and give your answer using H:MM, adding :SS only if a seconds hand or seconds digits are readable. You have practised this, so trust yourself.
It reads 3:23
